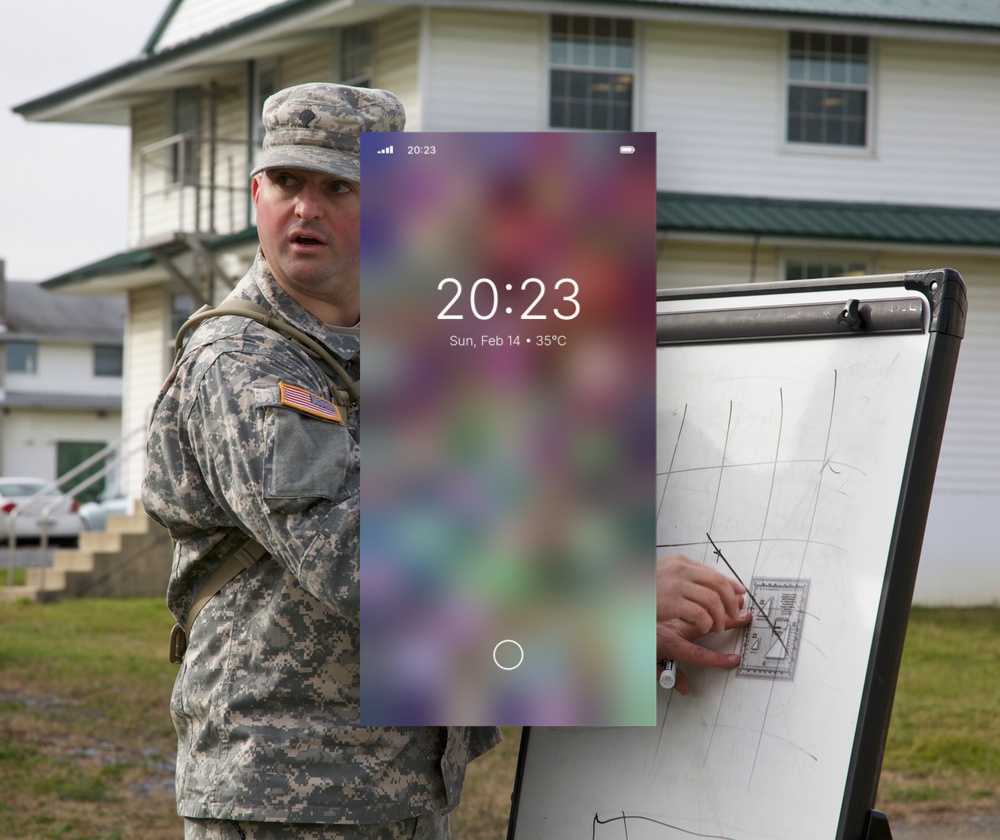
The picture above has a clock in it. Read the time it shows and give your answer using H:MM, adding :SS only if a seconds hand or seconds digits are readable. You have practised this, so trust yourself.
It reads 20:23
